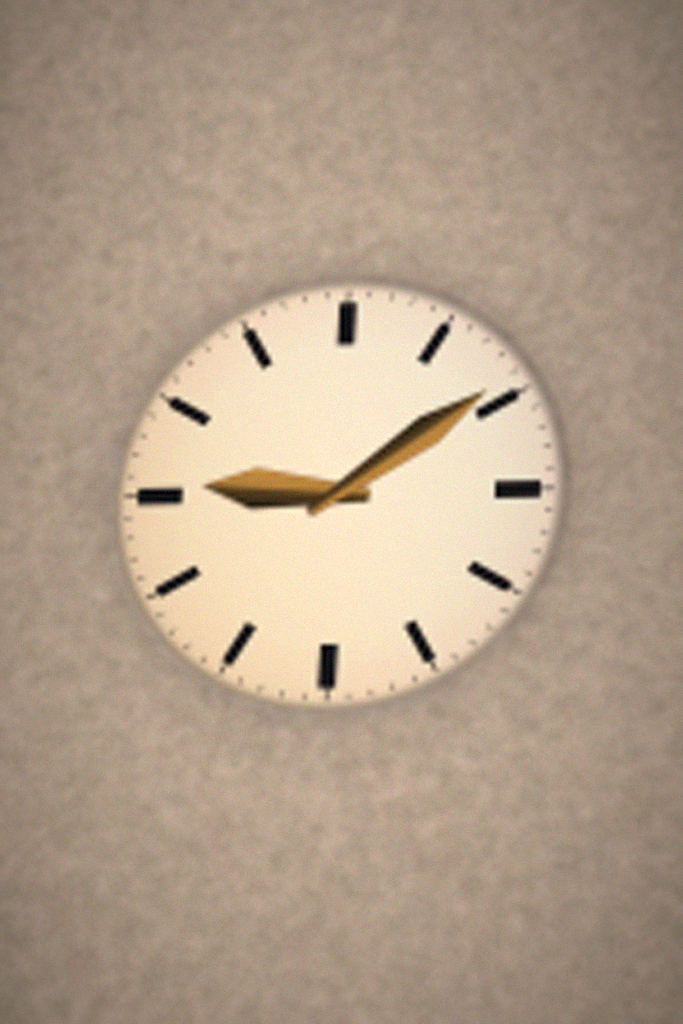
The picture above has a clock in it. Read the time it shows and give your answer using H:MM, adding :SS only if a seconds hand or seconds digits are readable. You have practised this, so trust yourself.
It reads 9:09
